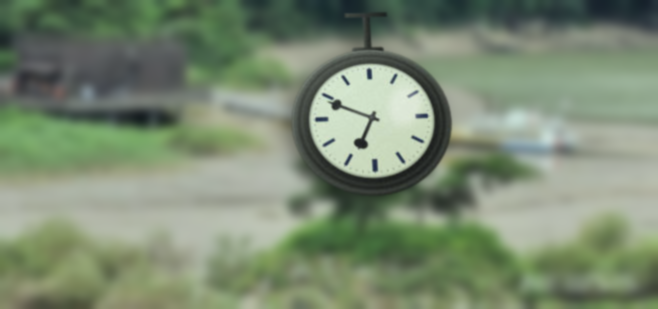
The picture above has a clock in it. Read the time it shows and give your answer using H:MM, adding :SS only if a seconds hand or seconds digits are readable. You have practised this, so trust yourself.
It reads 6:49
